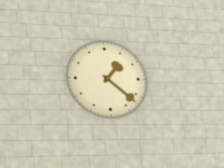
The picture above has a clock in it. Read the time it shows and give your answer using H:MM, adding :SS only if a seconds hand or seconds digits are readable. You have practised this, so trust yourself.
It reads 1:22
